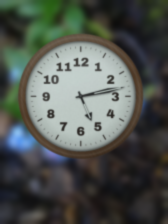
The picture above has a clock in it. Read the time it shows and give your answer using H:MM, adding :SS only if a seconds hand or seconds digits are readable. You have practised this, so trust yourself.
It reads 5:13
